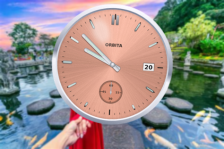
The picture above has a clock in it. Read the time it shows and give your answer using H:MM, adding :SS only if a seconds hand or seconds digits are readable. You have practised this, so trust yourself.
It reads 9:52
